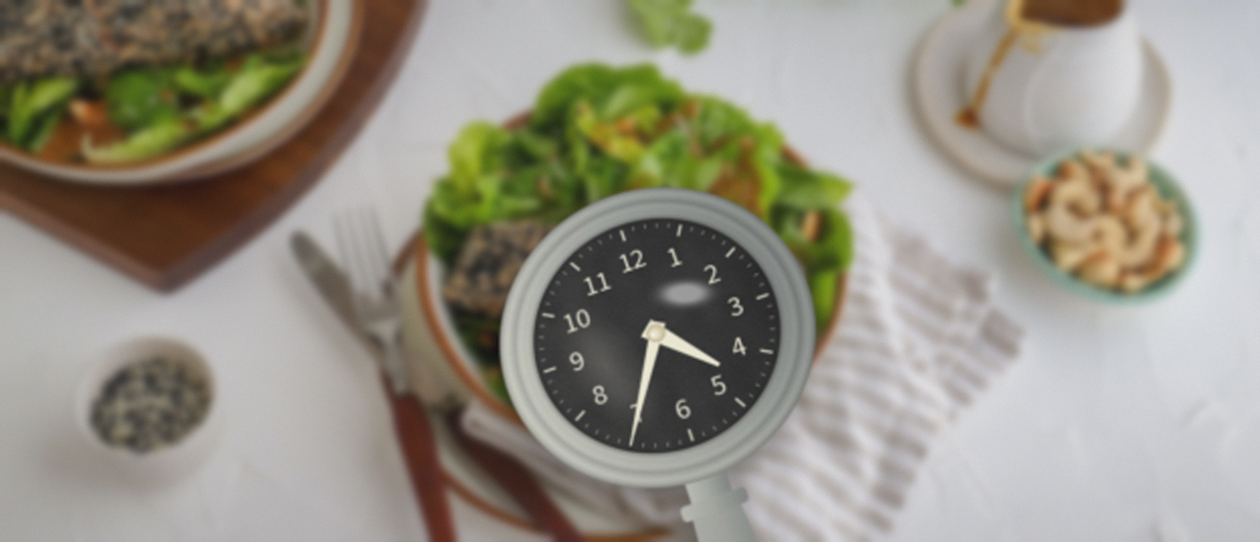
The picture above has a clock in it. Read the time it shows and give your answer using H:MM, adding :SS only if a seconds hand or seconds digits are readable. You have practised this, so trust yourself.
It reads 4:35
